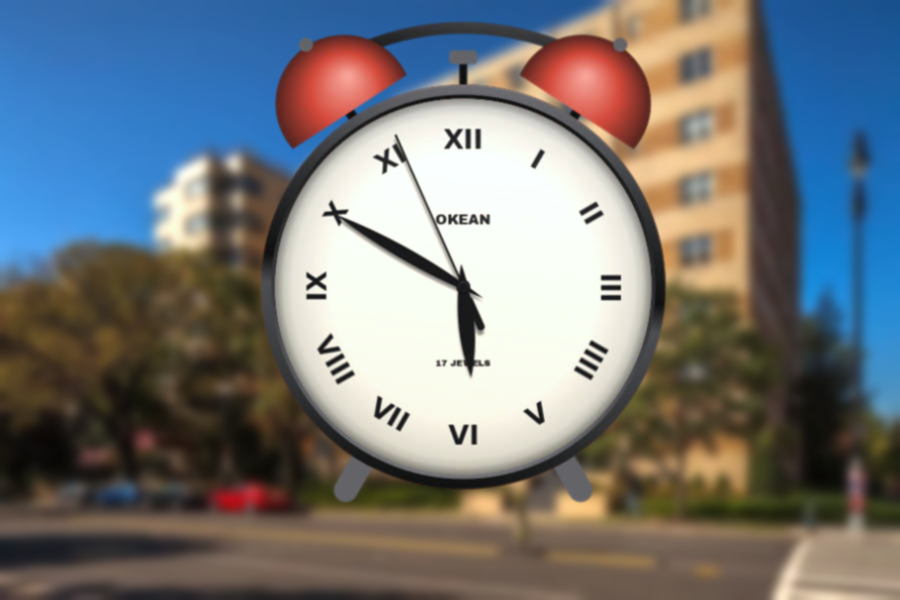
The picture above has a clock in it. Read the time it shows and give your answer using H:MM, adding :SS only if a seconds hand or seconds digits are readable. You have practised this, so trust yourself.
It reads 5:49:56
